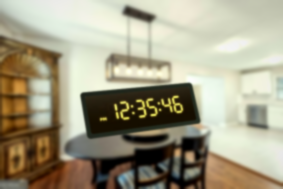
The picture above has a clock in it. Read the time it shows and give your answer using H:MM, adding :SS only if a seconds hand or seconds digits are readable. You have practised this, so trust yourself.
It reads 12:35:46
